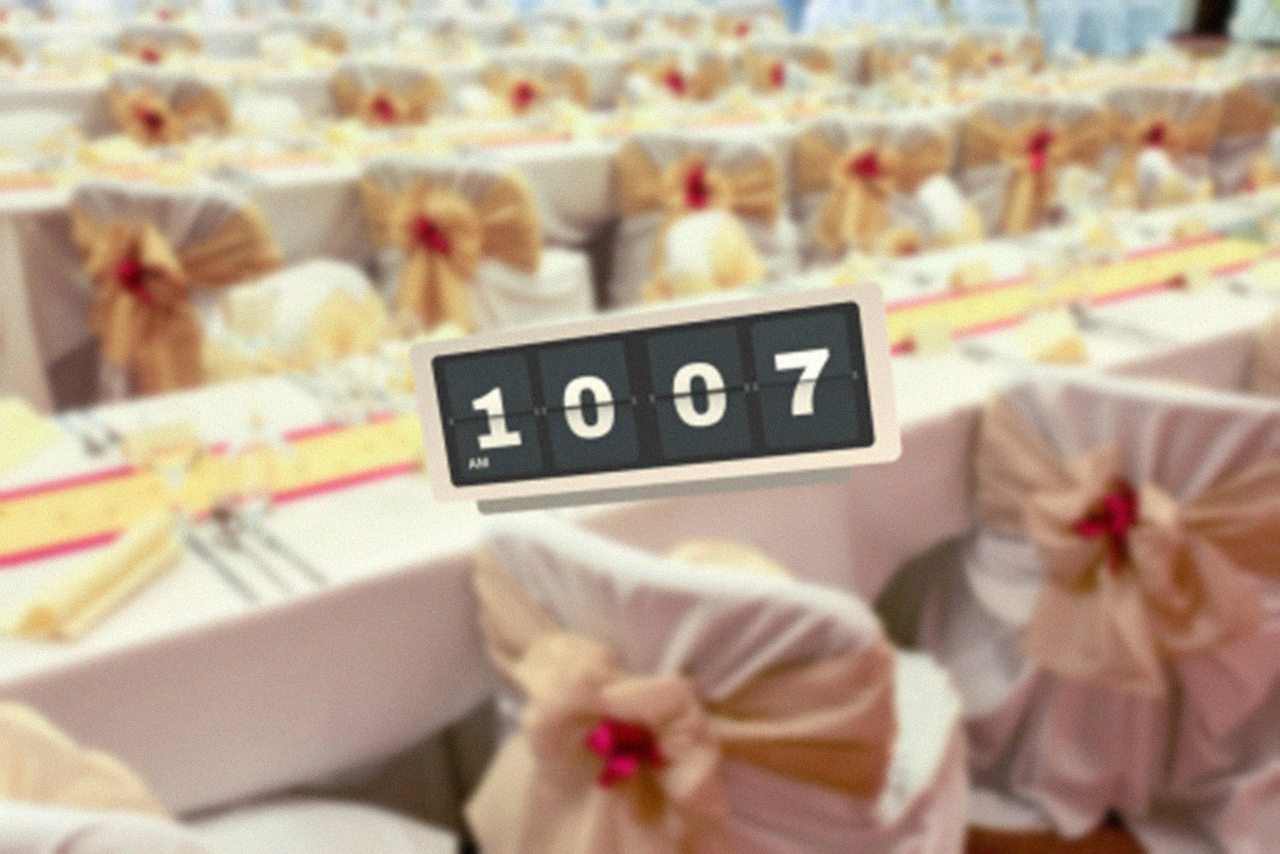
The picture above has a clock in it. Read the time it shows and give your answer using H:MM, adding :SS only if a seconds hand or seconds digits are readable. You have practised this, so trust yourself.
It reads 10:07
